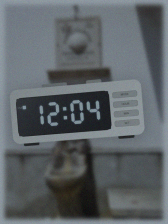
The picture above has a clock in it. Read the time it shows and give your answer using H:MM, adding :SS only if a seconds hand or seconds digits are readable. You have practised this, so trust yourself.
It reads 12:04
